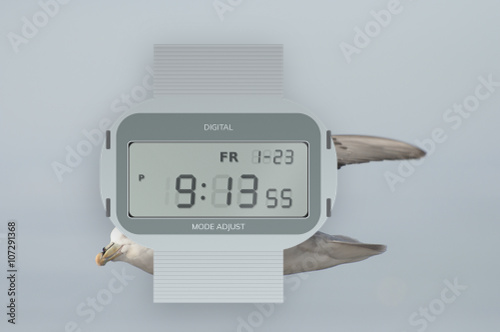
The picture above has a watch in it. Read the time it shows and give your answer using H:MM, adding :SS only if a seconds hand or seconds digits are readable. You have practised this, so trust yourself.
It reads 9:13:55
